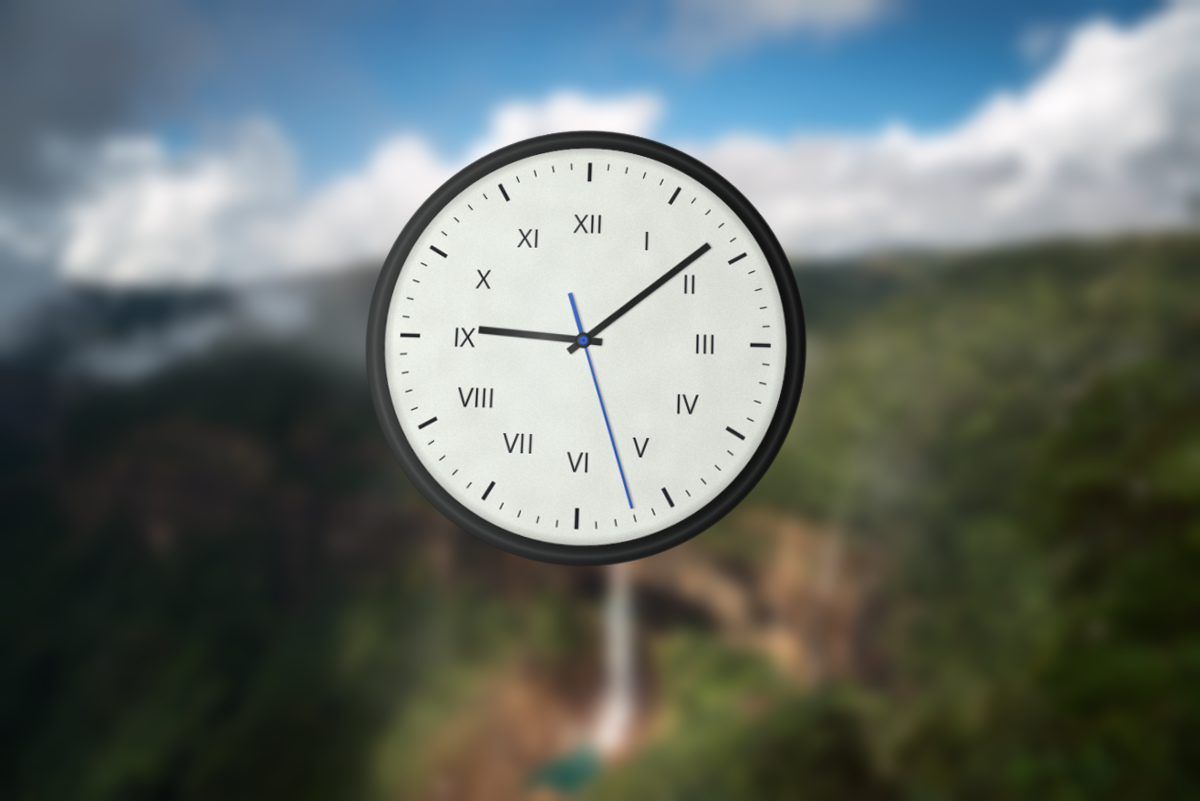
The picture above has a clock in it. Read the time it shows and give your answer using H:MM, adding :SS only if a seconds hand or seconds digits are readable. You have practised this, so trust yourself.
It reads 9:08:27
